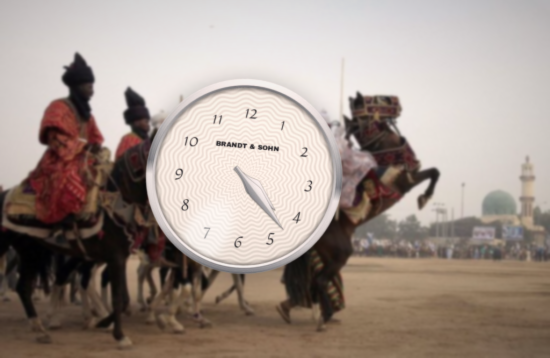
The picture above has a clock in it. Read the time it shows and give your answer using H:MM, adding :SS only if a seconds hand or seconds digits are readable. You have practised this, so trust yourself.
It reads 4:23
